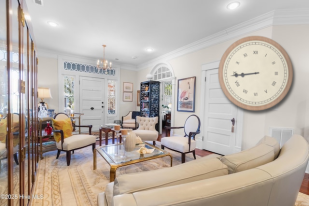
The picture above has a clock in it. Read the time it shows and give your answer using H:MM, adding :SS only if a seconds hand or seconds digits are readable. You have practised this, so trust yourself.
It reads 8:44
